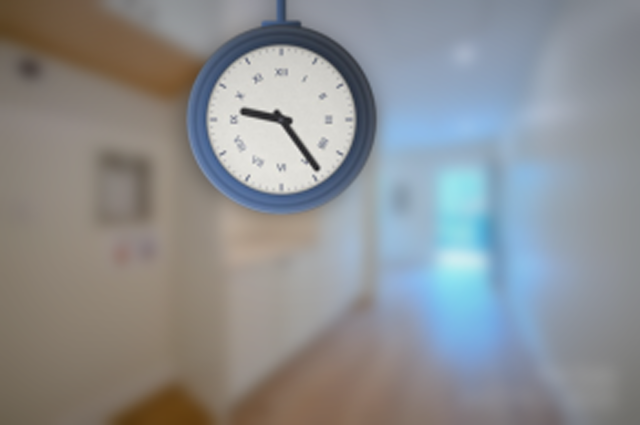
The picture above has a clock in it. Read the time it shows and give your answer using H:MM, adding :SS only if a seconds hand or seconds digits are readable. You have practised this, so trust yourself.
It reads 9:24
